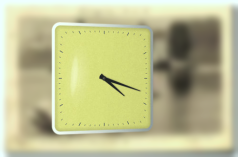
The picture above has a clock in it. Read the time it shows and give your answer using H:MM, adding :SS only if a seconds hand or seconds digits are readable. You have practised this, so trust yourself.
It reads 4:18
